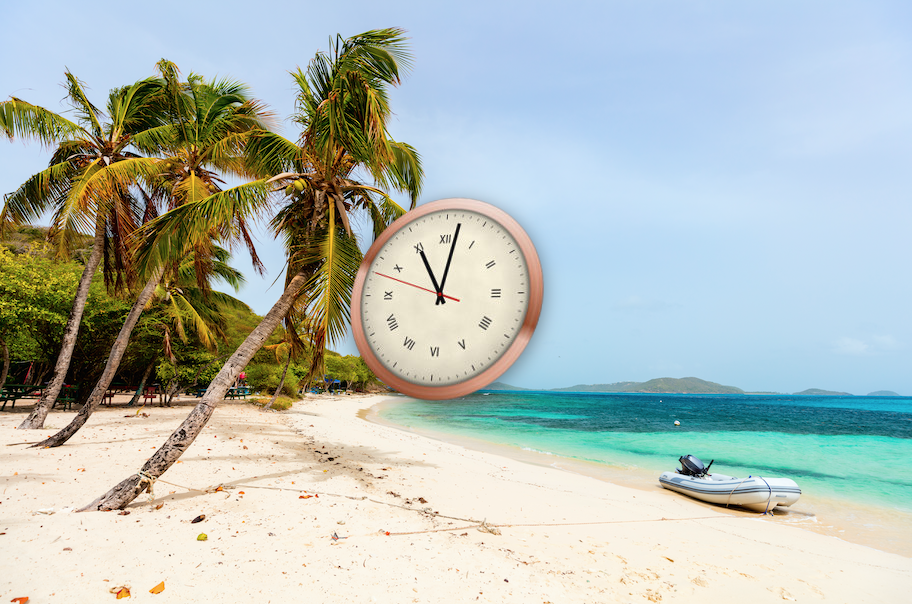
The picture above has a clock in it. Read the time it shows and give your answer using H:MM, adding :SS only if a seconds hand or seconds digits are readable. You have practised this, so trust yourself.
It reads 11:01:48
